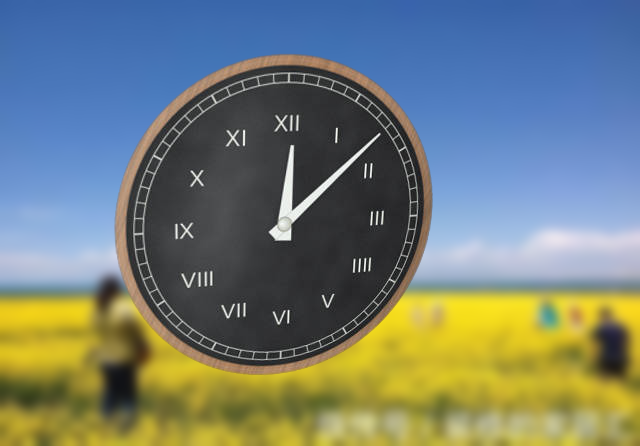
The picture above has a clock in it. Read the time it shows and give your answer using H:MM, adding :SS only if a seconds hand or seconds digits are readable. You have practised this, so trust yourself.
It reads 12:08
